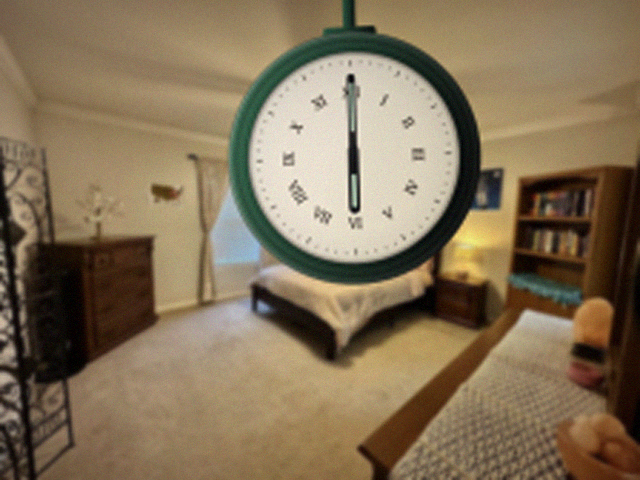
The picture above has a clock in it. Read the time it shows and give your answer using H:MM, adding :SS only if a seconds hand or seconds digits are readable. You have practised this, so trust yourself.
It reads 6:00
